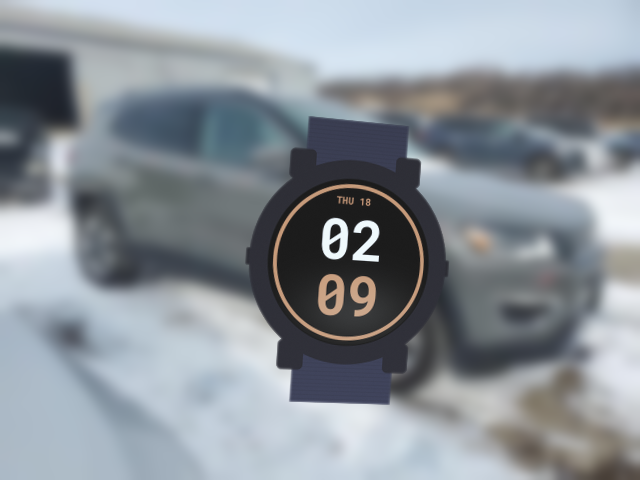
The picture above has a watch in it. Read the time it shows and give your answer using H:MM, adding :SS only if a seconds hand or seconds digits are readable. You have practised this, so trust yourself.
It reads 2:09
